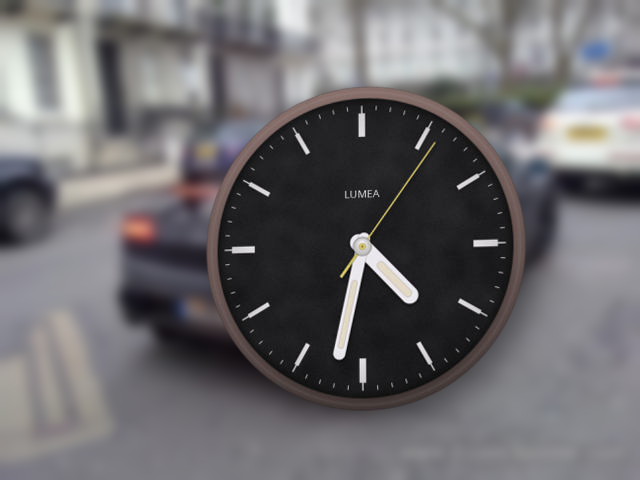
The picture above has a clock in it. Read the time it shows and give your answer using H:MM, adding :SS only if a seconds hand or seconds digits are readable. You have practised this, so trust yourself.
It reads 4:32:06
